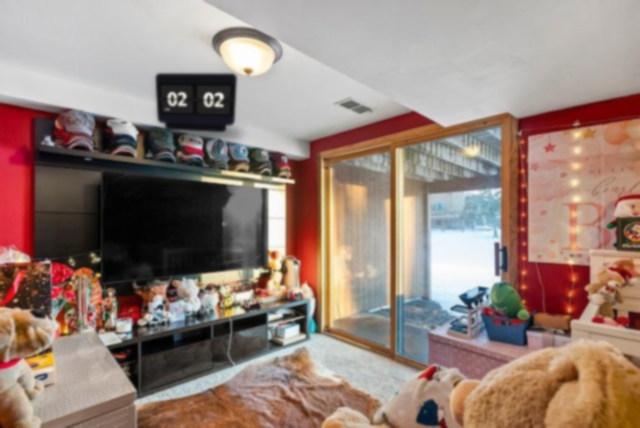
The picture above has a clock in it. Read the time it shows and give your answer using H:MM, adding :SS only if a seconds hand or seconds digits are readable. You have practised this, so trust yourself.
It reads 2:02
